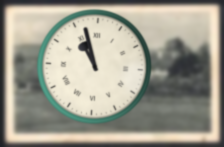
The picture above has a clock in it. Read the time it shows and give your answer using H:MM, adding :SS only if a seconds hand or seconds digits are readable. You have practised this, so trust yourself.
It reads 10:57
